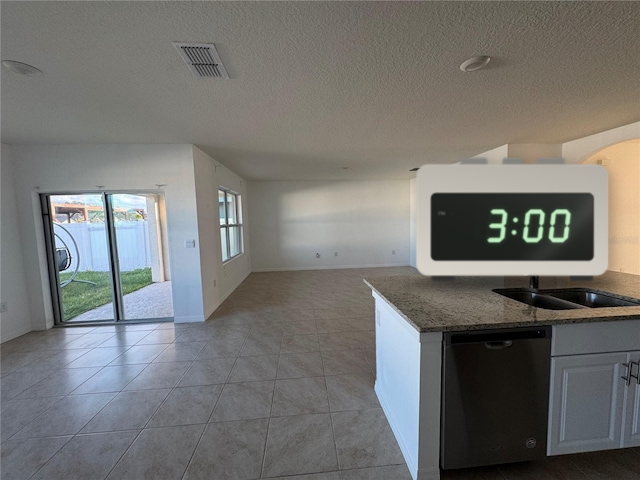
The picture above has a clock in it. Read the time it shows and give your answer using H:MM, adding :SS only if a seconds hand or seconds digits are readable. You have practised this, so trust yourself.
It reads 3:00
